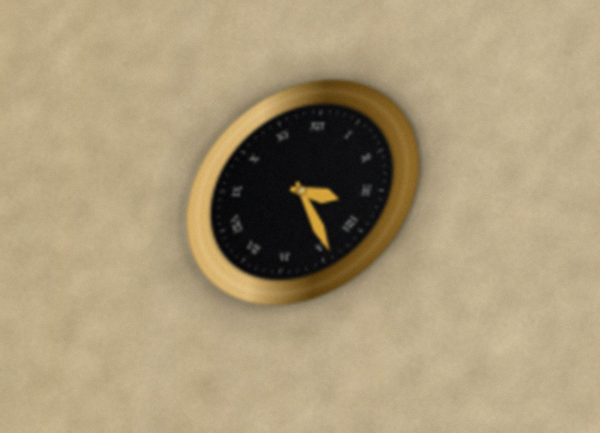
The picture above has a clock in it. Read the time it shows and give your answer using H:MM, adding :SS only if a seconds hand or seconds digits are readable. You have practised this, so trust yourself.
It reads 3:24
